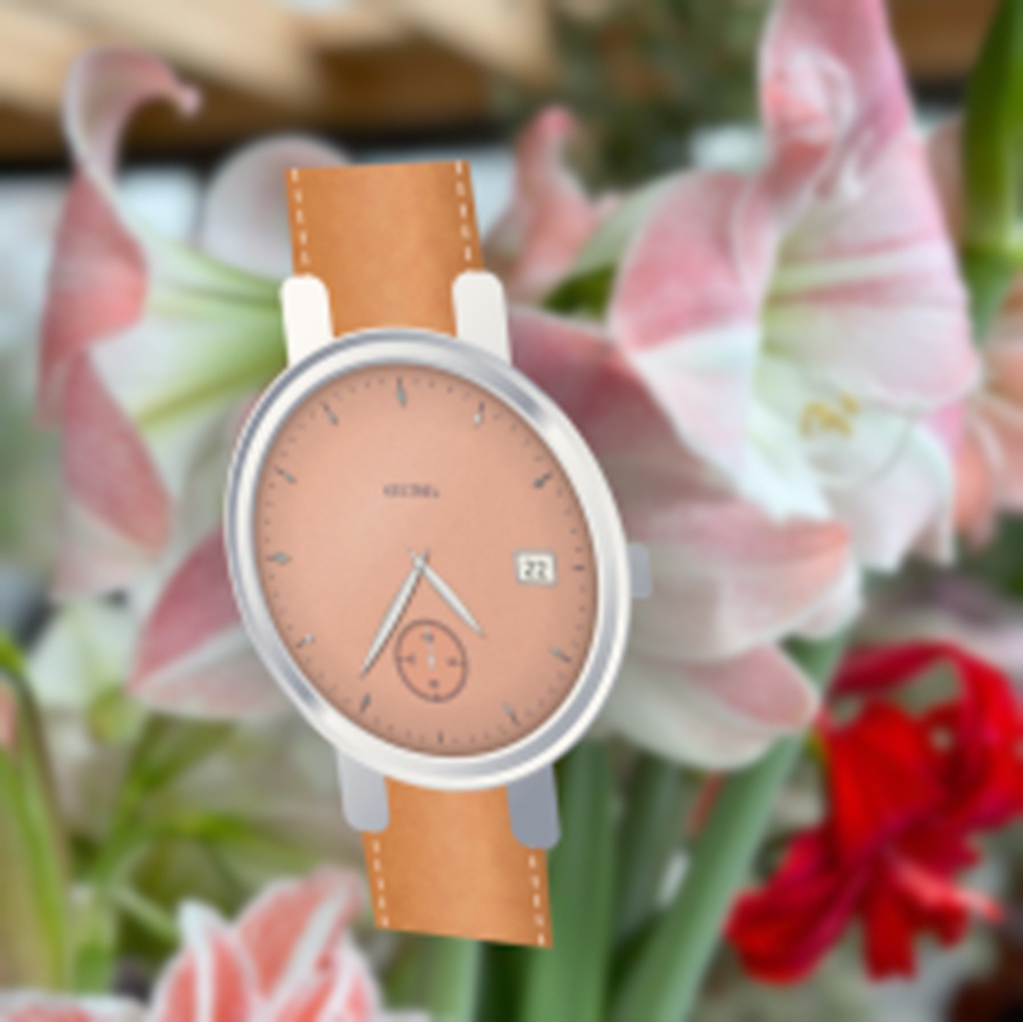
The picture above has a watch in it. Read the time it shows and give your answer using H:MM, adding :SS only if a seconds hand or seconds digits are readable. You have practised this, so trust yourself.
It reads 4:36
